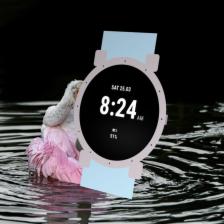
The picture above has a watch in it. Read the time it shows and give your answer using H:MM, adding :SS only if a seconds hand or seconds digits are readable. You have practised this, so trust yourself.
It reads 8:24
